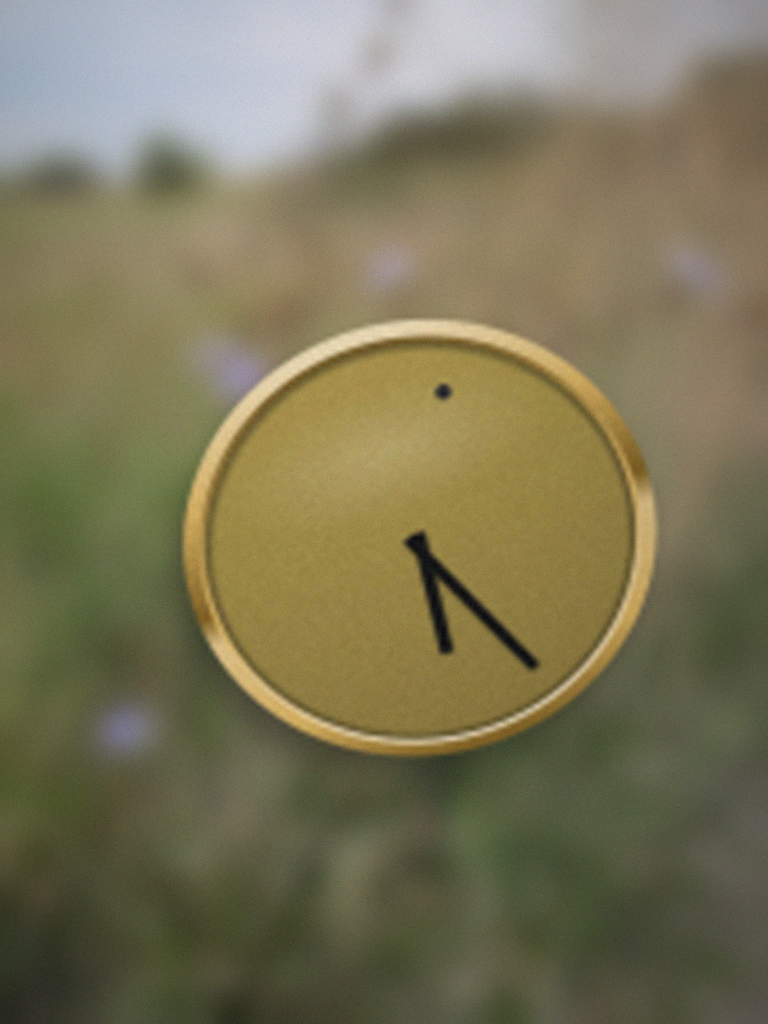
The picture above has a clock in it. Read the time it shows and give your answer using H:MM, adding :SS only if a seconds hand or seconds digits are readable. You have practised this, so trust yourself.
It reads 5:22
